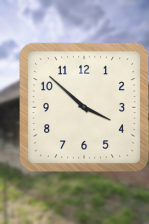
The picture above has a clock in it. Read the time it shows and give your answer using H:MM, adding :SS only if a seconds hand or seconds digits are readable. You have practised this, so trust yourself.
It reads 3:52
